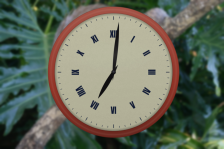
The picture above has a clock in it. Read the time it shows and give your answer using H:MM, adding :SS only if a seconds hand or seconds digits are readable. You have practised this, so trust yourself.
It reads 7:01
